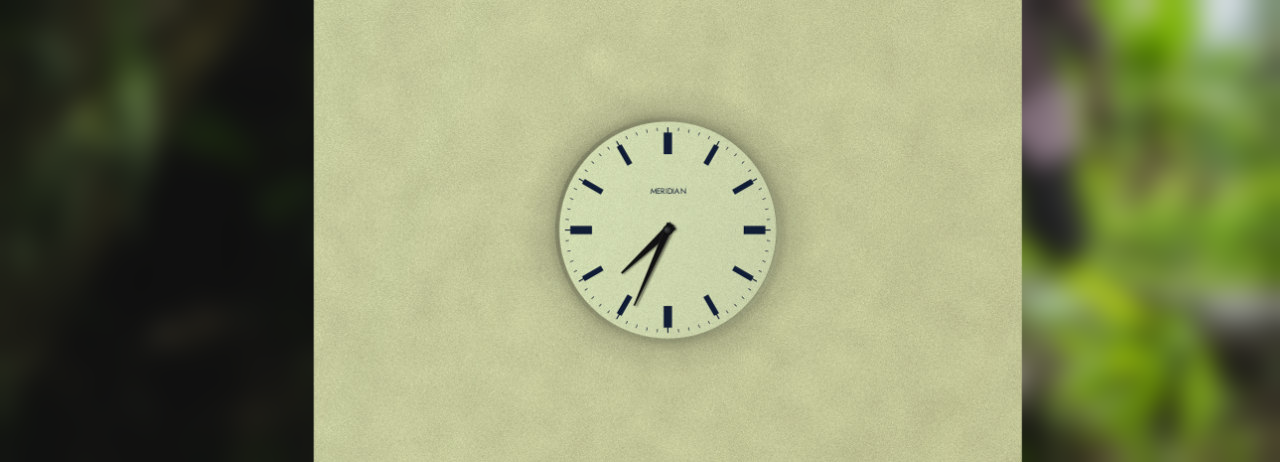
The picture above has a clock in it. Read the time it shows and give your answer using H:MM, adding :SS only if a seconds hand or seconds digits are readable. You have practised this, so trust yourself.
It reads 7:34
